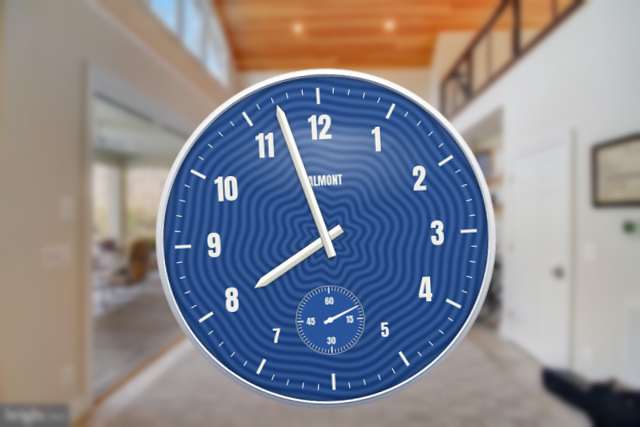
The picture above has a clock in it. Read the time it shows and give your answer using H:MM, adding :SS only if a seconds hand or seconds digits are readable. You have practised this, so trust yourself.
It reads 7:57:11
